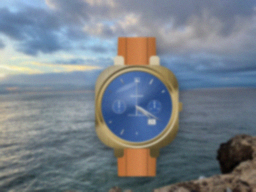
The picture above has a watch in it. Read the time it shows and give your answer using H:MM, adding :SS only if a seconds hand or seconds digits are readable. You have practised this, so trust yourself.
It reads 4:20
